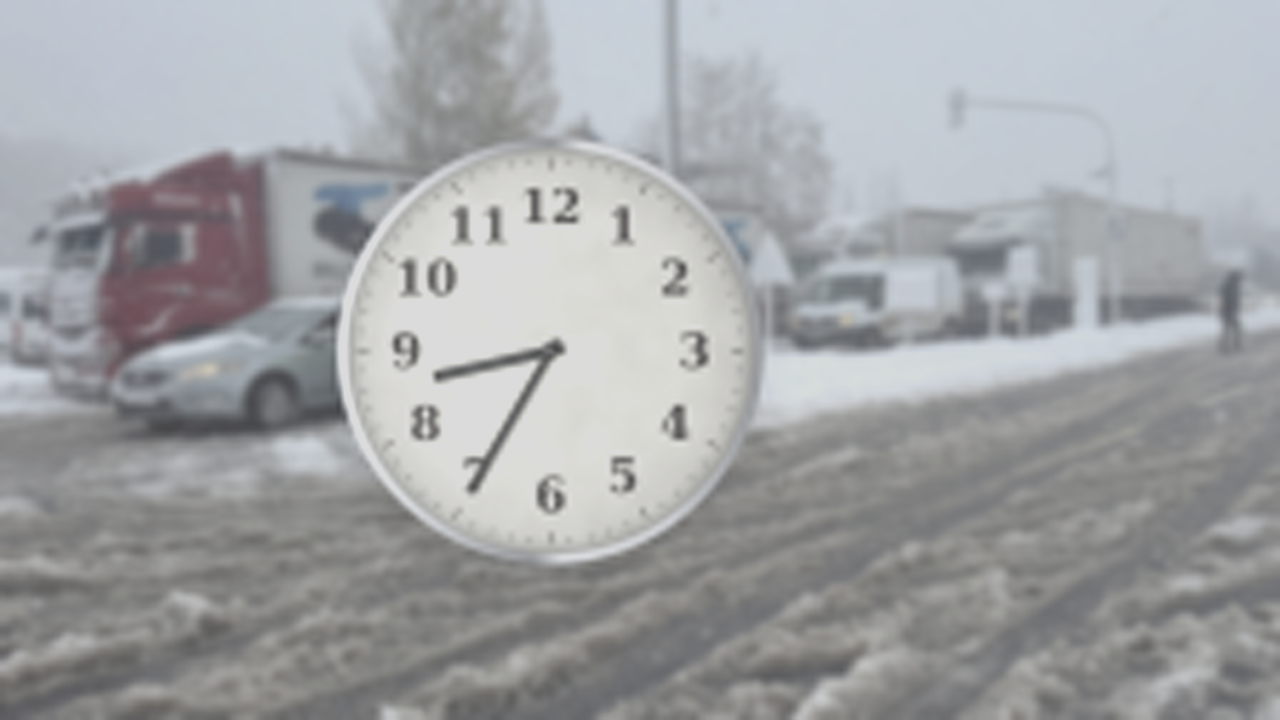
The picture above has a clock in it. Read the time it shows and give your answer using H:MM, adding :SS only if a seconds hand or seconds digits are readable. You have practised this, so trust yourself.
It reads 8:35
